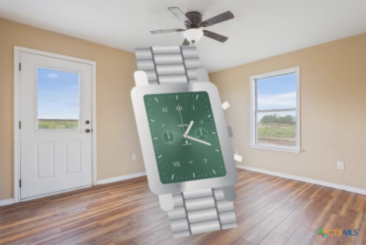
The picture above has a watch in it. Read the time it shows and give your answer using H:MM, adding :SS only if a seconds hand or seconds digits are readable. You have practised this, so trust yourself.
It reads 1:19
